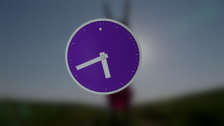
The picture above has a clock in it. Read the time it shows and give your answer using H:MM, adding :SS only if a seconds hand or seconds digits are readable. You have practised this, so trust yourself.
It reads 5:42
